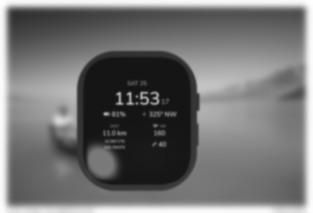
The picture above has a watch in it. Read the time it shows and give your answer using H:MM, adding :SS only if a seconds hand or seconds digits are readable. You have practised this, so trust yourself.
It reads 11:53
